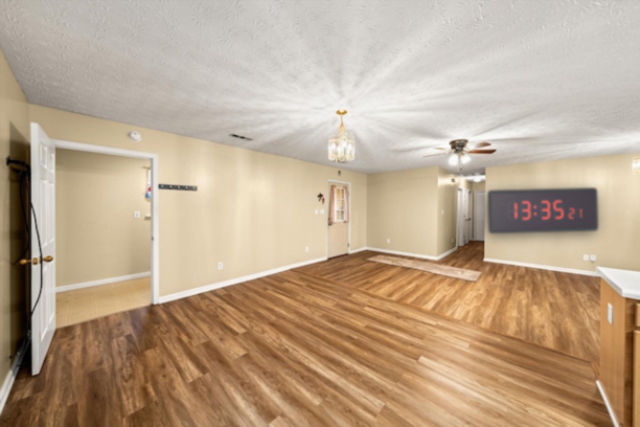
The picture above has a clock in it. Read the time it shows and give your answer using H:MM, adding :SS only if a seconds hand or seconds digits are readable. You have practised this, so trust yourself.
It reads 13:35
